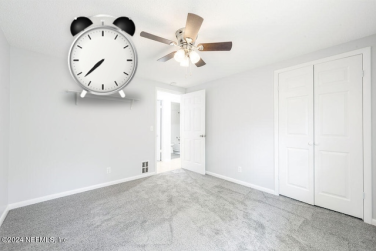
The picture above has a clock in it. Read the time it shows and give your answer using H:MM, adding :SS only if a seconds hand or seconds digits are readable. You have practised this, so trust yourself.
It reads 7:38
